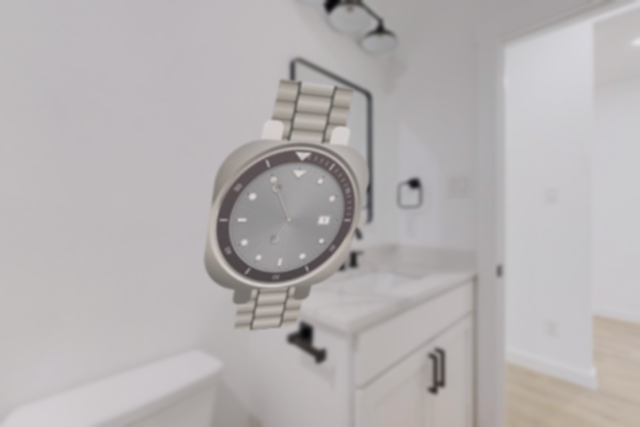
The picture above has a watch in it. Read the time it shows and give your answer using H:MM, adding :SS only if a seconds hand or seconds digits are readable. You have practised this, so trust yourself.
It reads 6:55
